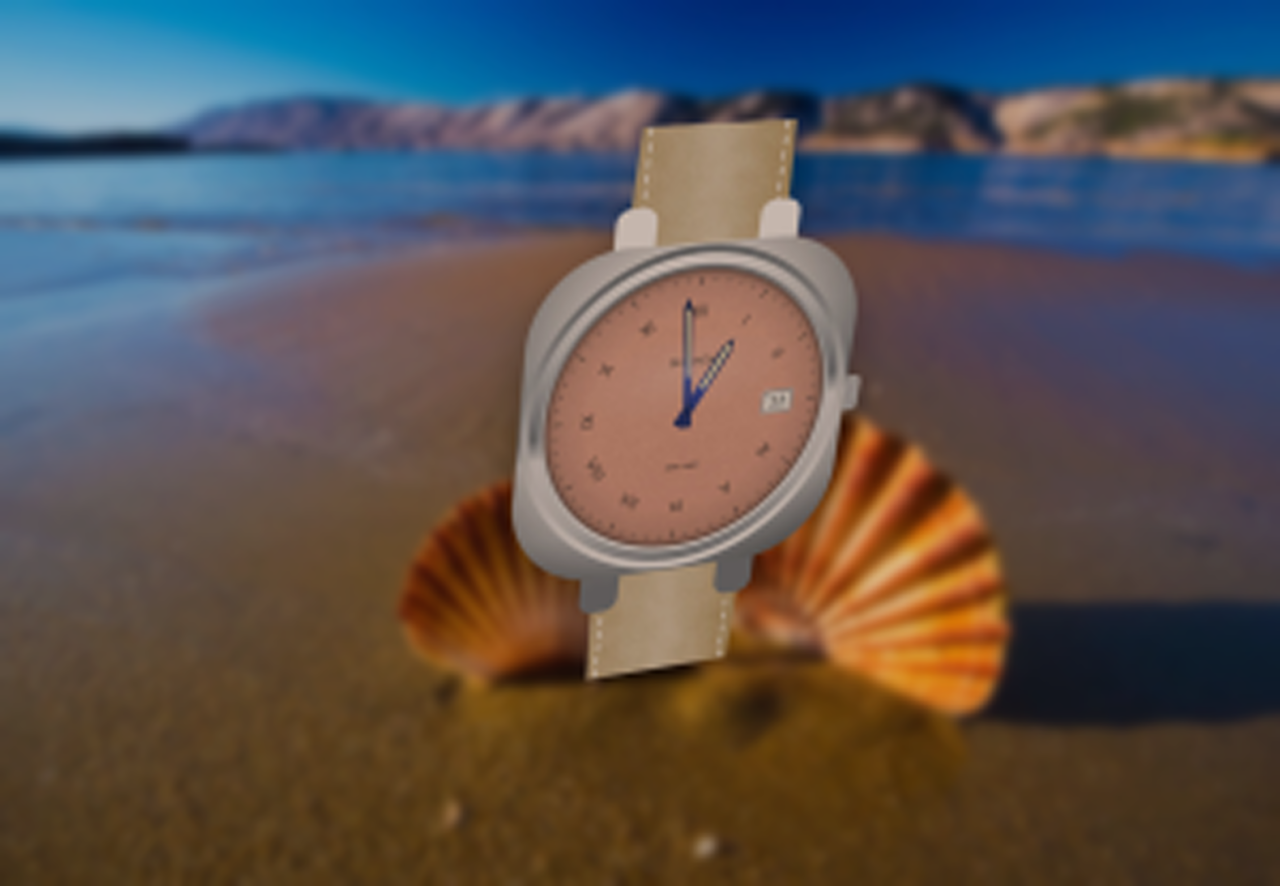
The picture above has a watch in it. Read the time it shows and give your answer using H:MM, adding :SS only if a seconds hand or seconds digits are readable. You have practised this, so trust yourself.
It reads 12:59
